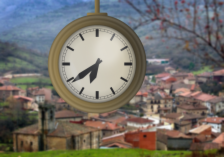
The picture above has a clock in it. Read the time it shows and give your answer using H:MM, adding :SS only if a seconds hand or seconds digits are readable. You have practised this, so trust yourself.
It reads 6:39
